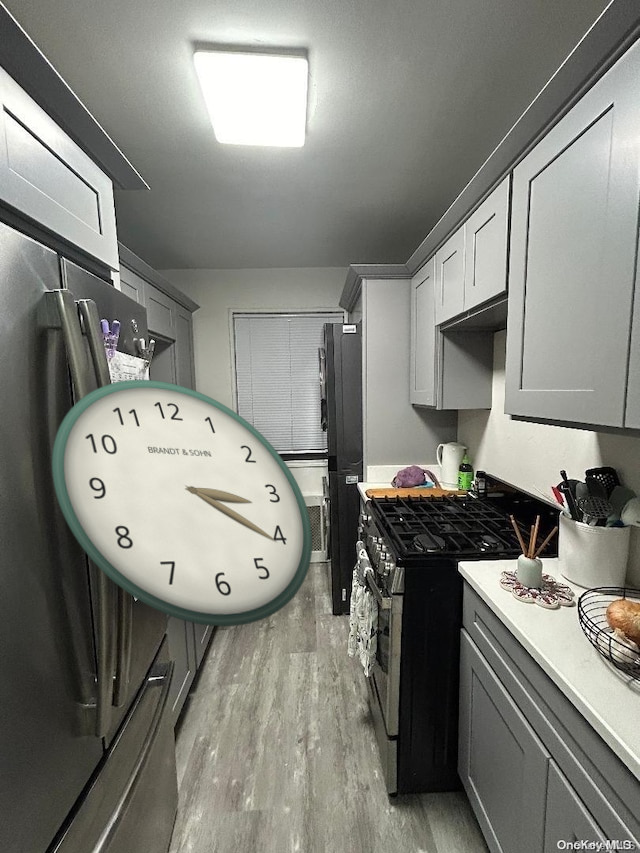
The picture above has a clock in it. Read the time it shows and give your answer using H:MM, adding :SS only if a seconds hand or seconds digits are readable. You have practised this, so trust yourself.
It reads 3:21
